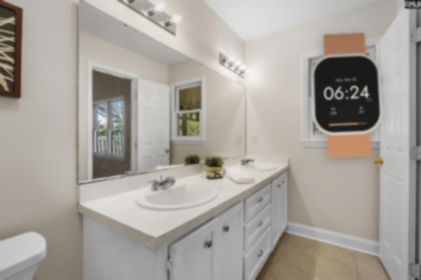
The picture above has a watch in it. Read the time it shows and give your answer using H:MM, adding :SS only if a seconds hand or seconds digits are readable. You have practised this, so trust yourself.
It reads 6:24
